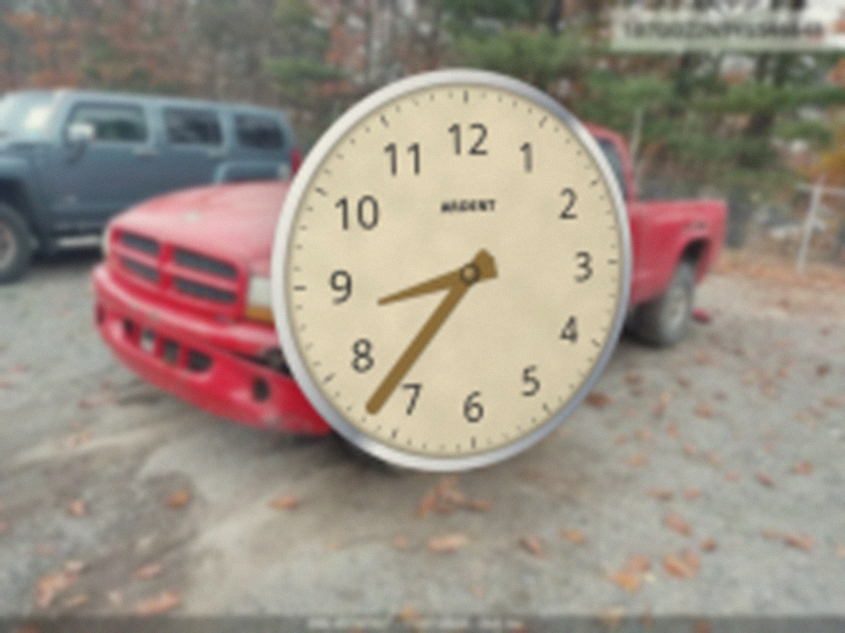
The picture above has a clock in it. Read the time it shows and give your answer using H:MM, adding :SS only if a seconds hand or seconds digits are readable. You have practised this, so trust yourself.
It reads 8:37
